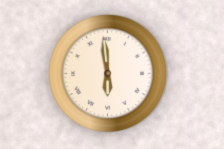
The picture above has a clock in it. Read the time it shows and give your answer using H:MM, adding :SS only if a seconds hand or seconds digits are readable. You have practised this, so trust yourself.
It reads 5:59
